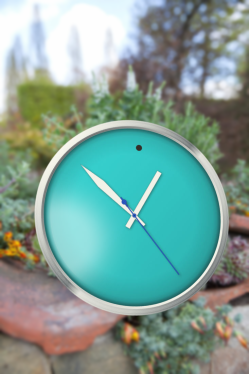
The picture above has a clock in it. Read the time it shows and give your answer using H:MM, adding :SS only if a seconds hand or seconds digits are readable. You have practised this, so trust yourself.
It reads 12:51:23
